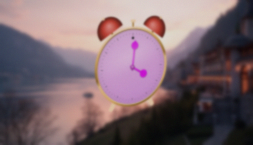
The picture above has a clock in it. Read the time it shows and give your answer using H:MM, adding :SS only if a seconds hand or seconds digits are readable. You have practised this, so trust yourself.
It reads 4:01
